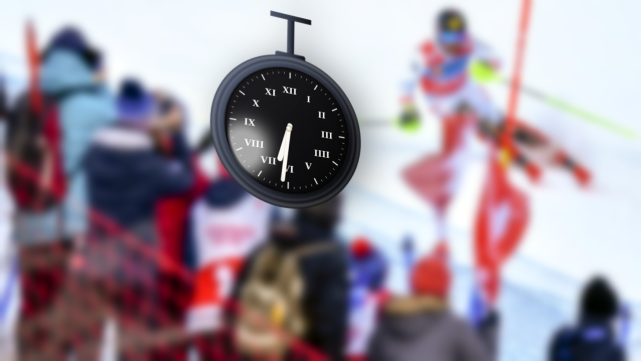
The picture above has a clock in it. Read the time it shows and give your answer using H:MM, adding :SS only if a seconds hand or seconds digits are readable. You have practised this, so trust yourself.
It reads 6:31
